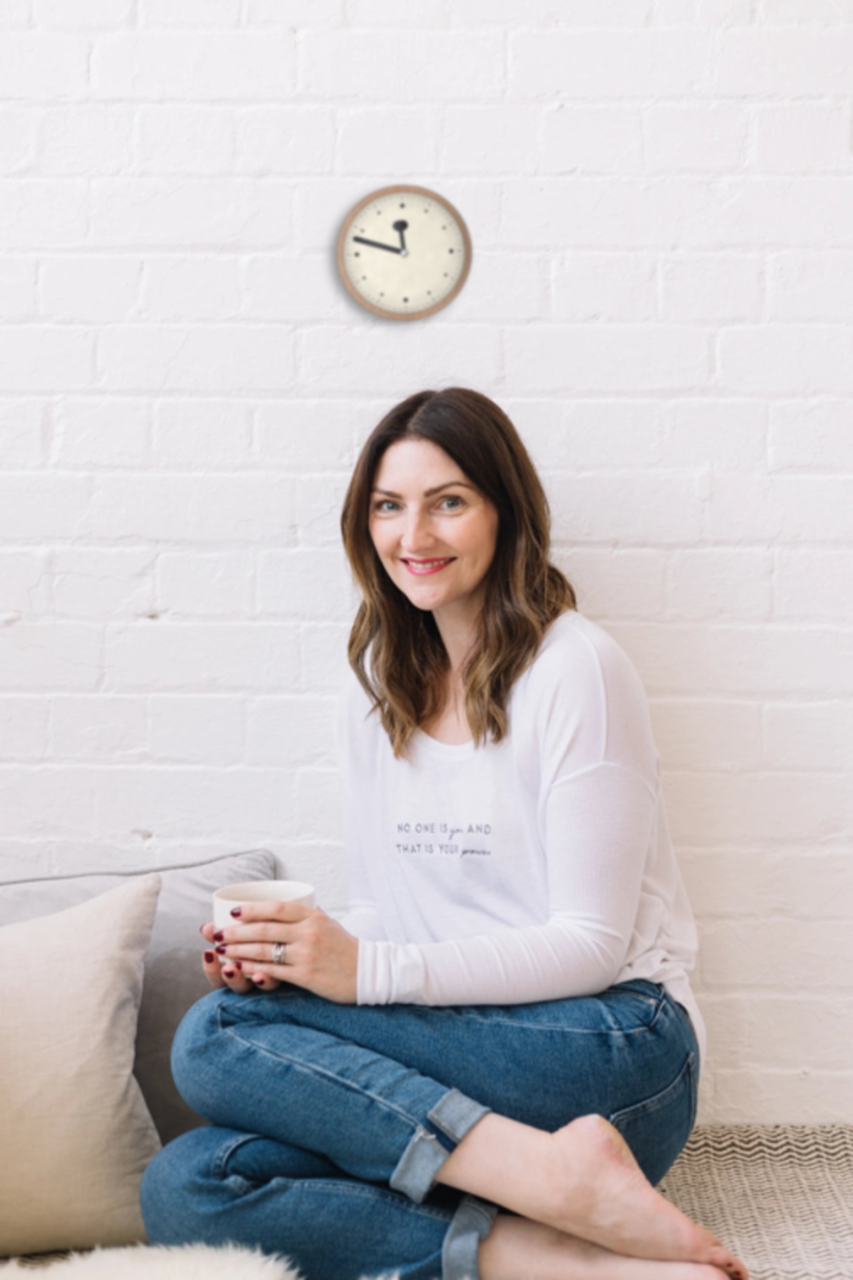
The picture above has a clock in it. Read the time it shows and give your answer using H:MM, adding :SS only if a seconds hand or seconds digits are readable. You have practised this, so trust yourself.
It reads 11:48
